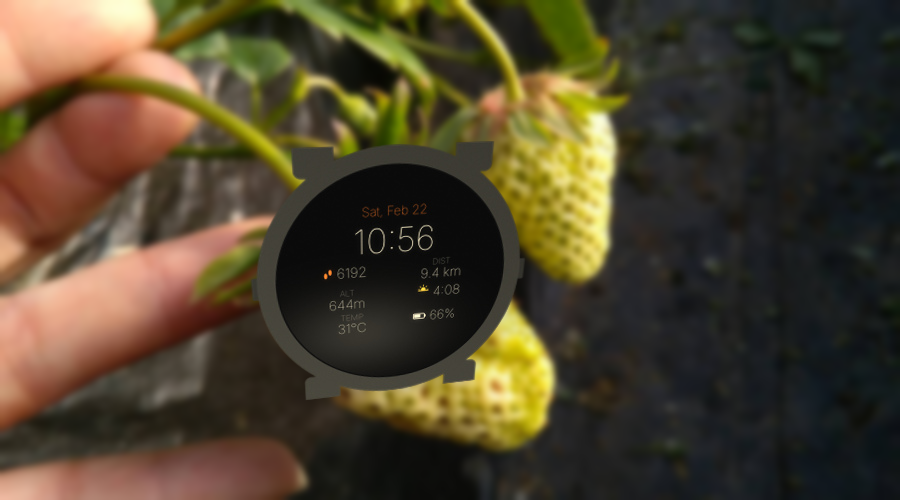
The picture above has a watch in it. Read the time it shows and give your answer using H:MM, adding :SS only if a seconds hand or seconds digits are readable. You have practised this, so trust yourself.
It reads 10:56
